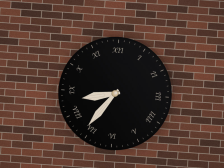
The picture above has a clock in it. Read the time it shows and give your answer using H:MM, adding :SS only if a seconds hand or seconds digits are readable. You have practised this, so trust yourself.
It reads 8:36
